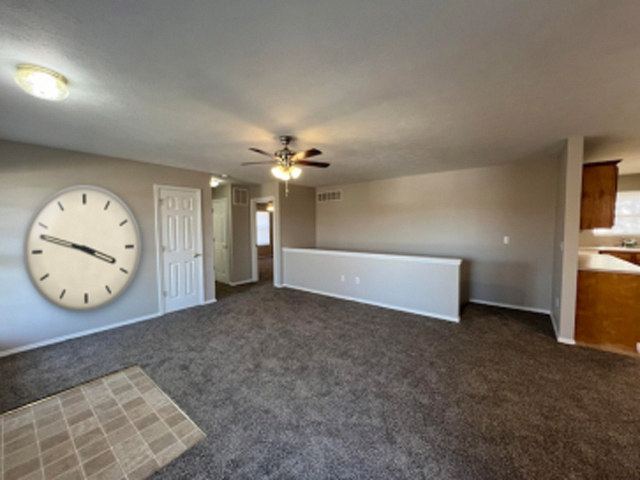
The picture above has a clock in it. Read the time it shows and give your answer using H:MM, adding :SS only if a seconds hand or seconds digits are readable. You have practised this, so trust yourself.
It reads 3:48
